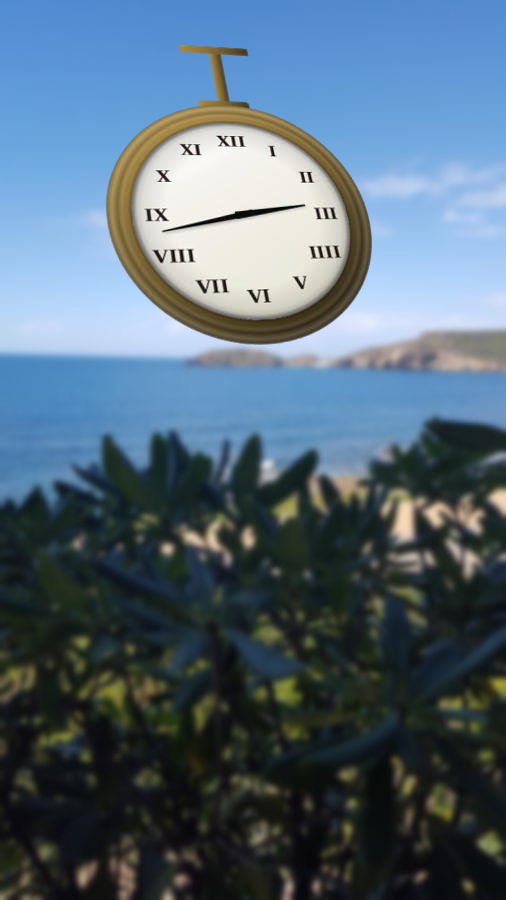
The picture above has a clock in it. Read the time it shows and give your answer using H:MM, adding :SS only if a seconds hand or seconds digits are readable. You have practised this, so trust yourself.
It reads 2:43
